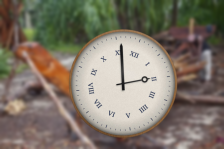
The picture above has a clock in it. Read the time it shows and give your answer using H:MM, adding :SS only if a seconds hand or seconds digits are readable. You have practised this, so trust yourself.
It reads 1:56
